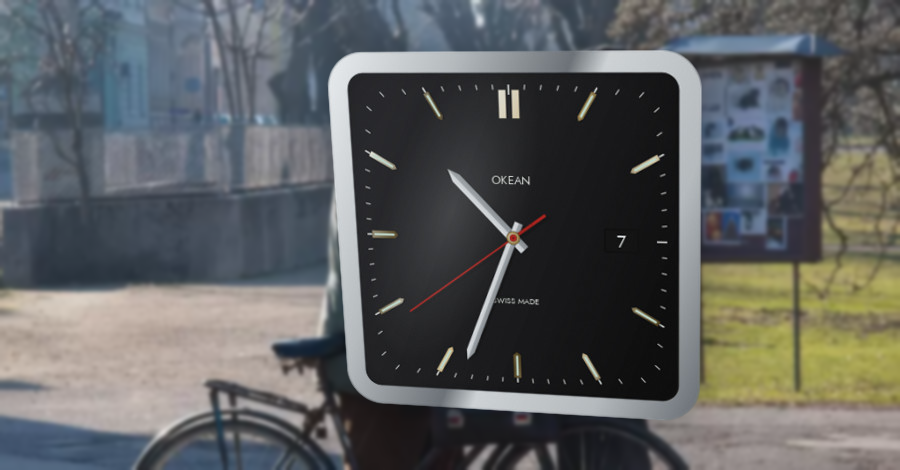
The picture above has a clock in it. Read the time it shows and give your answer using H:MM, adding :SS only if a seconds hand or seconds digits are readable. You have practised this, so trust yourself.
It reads 10:33:39
